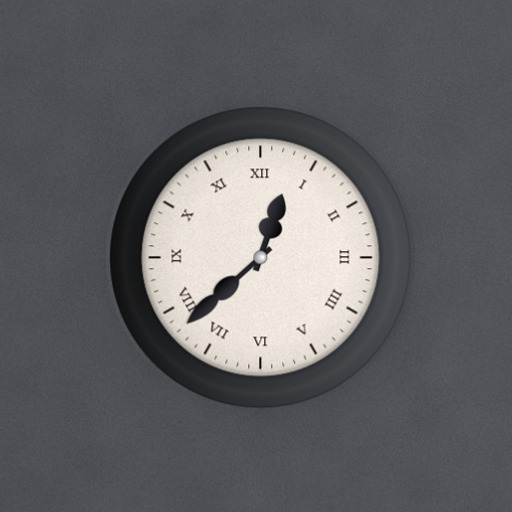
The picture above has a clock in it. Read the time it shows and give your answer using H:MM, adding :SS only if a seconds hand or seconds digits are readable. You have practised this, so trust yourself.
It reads 12:38
